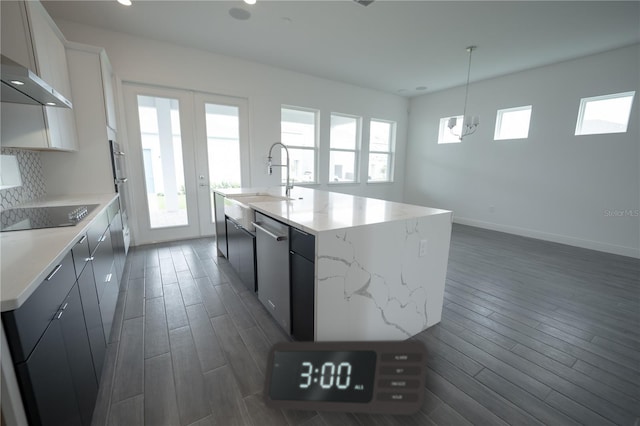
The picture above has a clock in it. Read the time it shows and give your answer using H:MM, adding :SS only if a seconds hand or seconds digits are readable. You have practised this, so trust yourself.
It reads 3:00
